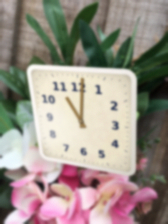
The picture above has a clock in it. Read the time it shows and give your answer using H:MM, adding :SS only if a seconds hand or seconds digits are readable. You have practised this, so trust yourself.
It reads 11:01
